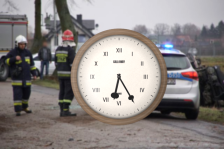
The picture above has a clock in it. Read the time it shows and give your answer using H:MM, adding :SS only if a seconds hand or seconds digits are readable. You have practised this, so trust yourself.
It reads 6:25
